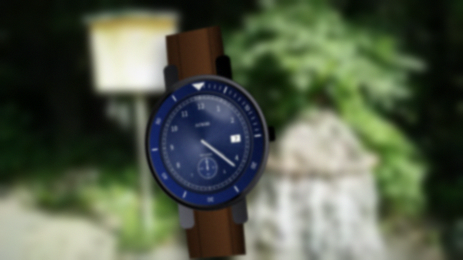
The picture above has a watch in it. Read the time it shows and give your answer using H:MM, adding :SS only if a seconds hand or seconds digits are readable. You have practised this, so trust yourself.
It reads 4:22
